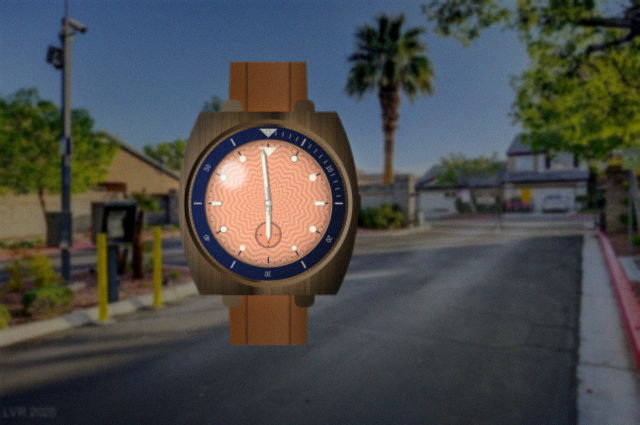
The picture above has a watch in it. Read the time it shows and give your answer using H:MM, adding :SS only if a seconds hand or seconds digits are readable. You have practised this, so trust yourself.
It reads 5:59
